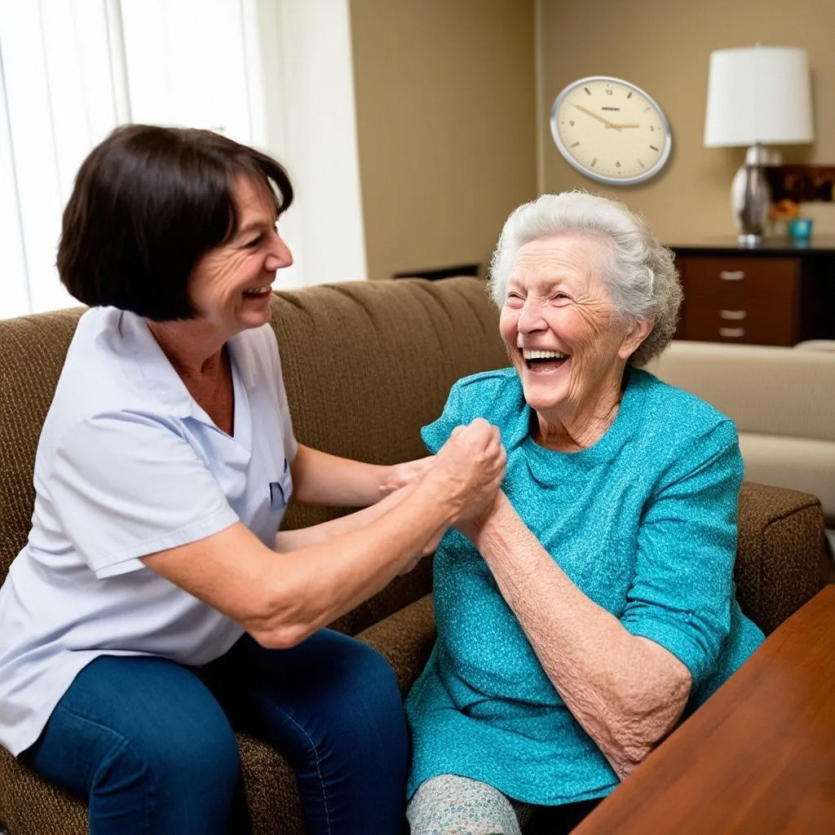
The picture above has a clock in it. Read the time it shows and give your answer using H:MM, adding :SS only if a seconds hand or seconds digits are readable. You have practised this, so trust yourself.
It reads 2:50
